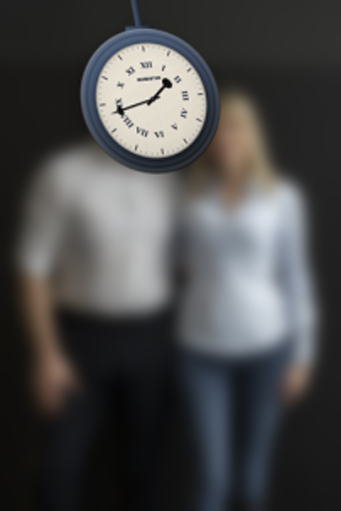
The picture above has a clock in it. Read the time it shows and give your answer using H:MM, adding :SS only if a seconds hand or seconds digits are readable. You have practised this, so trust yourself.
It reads 1:43
